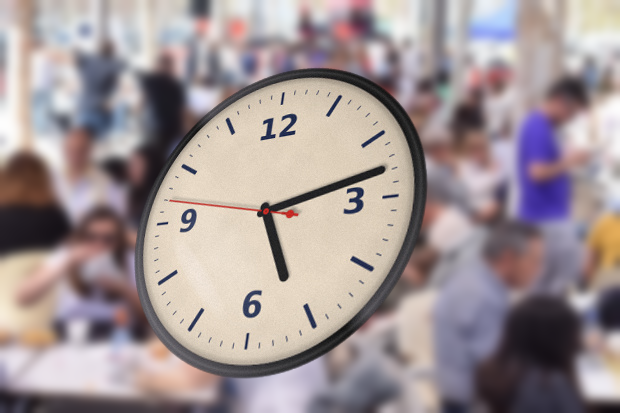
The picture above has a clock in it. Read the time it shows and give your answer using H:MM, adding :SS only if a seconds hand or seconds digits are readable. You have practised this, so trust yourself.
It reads 5:12:47
